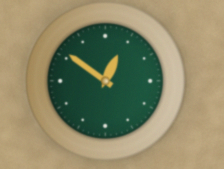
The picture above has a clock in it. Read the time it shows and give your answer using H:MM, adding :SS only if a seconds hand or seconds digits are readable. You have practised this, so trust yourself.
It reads 12:51
